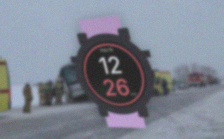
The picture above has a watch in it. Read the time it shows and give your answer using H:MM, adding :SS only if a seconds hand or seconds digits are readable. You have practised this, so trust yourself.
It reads 12:26
